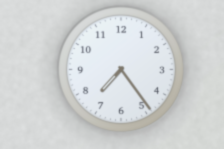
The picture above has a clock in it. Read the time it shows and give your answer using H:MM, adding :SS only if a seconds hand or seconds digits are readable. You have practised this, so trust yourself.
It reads 7:24
